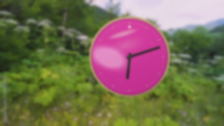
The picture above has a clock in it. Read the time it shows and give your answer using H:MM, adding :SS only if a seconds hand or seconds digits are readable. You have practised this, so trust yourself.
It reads 6:12
